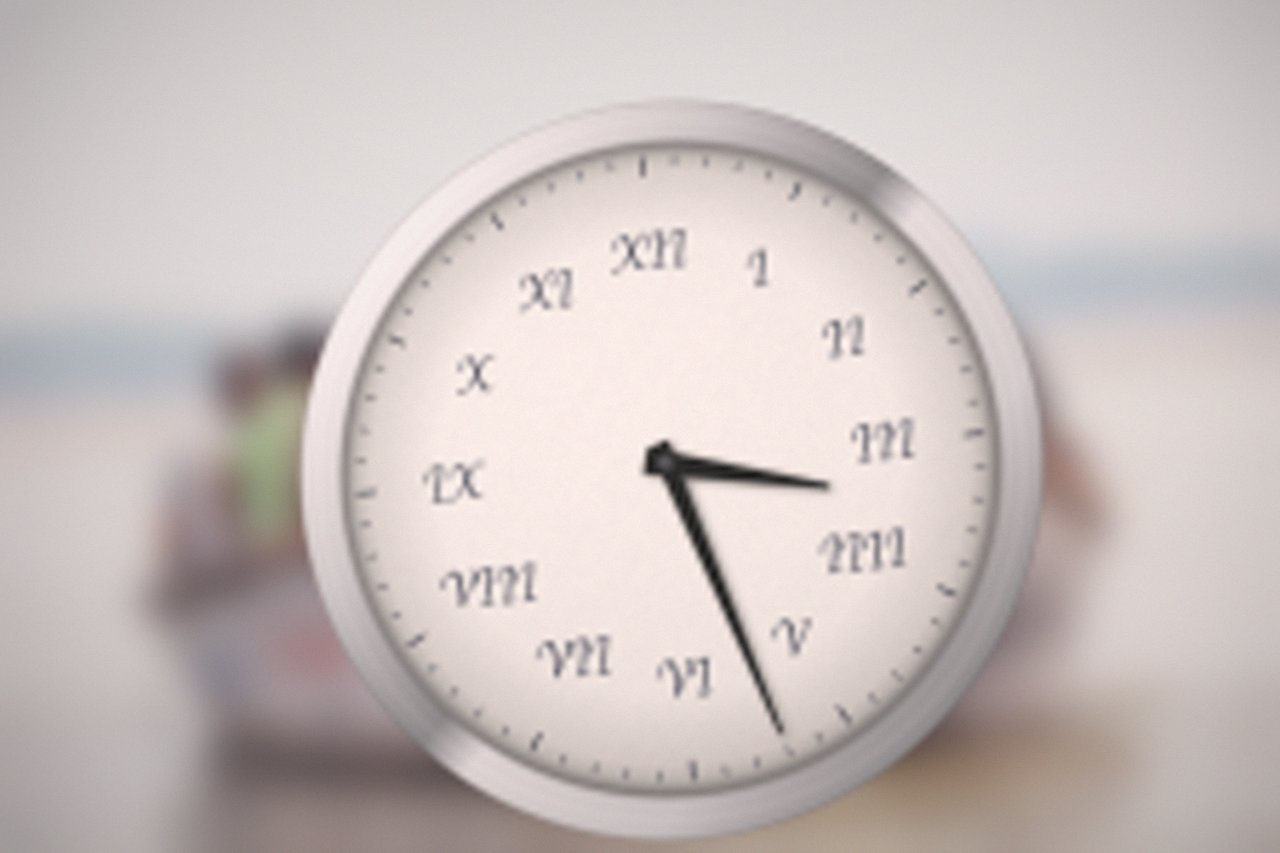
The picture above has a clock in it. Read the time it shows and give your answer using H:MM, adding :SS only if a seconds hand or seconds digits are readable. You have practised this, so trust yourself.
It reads 3:27
